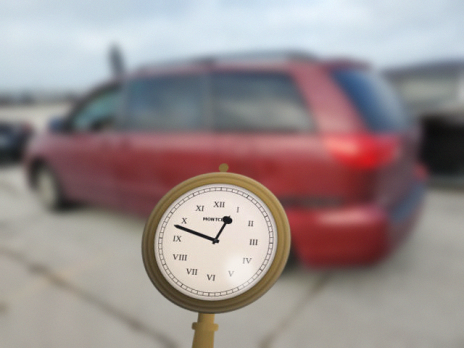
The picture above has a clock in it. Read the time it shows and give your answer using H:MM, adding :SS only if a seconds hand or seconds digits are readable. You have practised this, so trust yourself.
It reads 12:48
